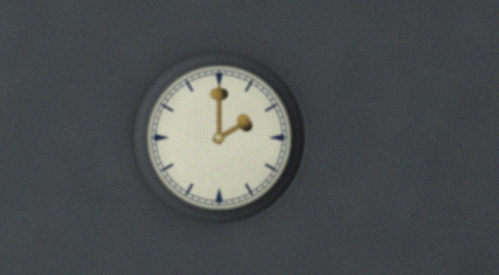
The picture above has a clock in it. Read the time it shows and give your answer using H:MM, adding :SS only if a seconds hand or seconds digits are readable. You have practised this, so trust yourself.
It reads 2:00
